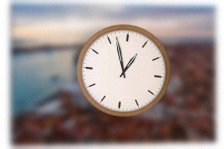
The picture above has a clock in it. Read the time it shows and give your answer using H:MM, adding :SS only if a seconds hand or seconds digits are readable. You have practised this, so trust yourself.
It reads 12:57
